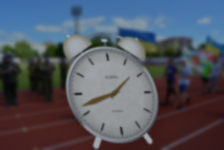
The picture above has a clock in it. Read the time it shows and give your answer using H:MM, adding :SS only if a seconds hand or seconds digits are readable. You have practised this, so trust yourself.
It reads 1:42
